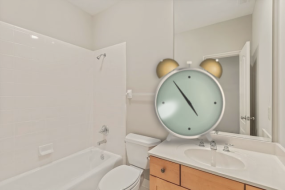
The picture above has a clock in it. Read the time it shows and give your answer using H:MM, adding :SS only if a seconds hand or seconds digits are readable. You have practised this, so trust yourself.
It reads 4:54
